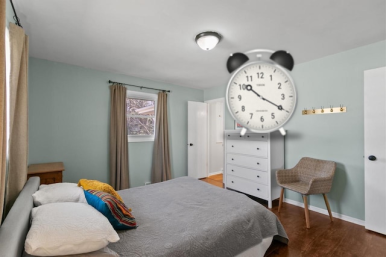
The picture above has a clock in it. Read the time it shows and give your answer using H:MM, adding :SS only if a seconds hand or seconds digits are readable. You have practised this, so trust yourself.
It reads 10:20
